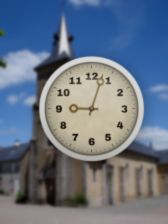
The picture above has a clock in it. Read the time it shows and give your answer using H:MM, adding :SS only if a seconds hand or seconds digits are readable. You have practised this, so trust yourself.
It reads 9:03
